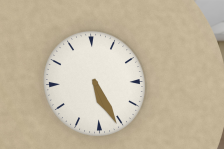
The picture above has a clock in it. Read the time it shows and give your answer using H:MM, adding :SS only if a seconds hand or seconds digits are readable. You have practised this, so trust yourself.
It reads 5:26
